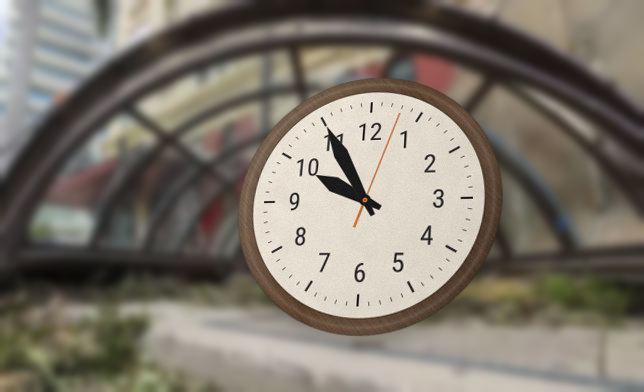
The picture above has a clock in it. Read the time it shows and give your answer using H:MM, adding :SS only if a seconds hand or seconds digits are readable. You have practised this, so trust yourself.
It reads 9:55:03
